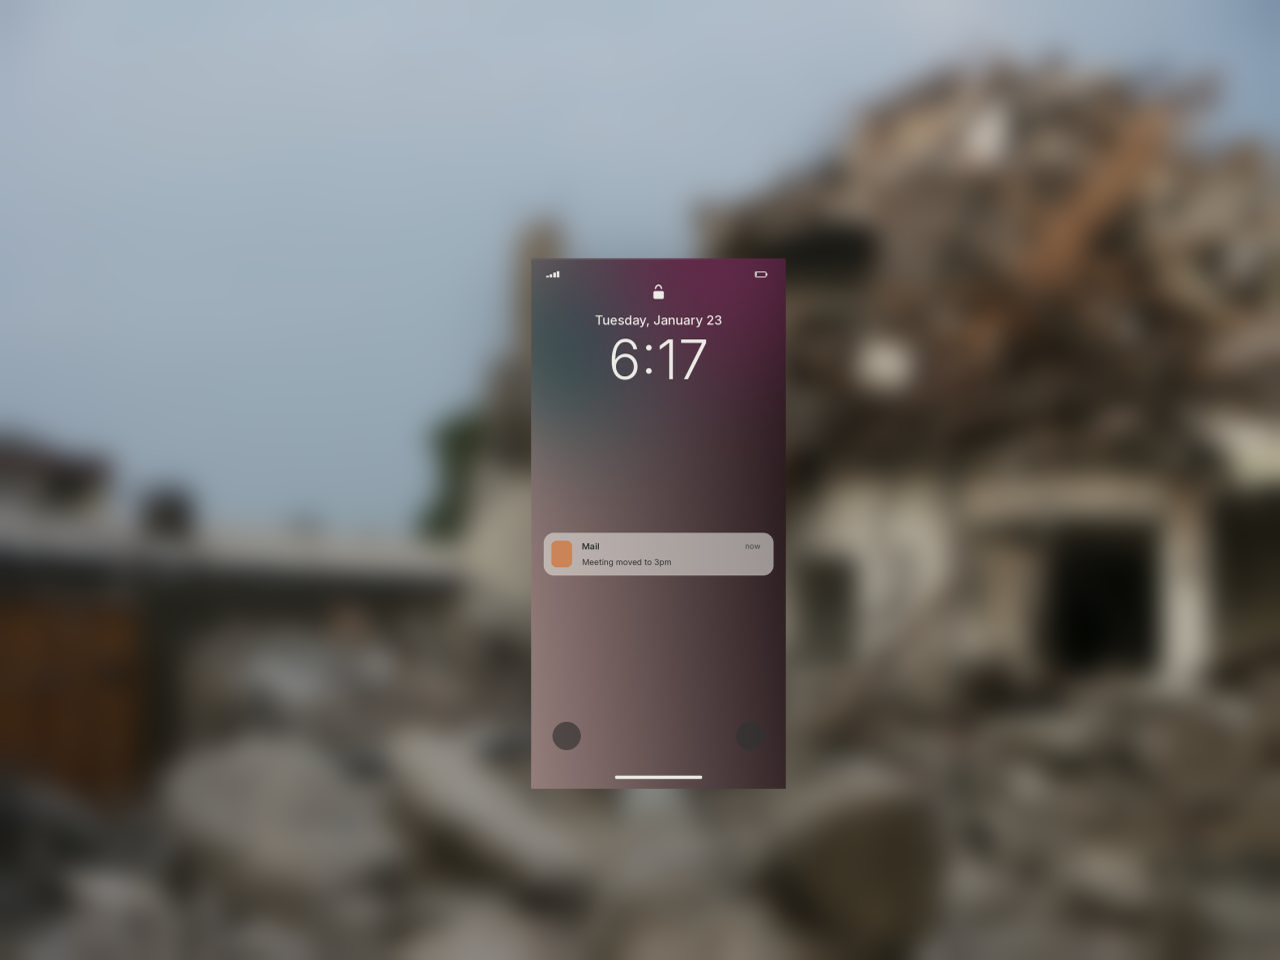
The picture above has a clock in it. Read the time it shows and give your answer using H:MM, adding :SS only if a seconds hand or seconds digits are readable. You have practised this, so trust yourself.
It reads 6:17
